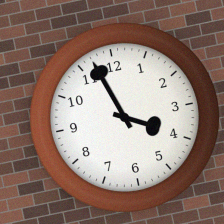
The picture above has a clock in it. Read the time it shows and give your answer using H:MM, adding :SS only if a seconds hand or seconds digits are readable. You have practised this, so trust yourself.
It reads 3:57
